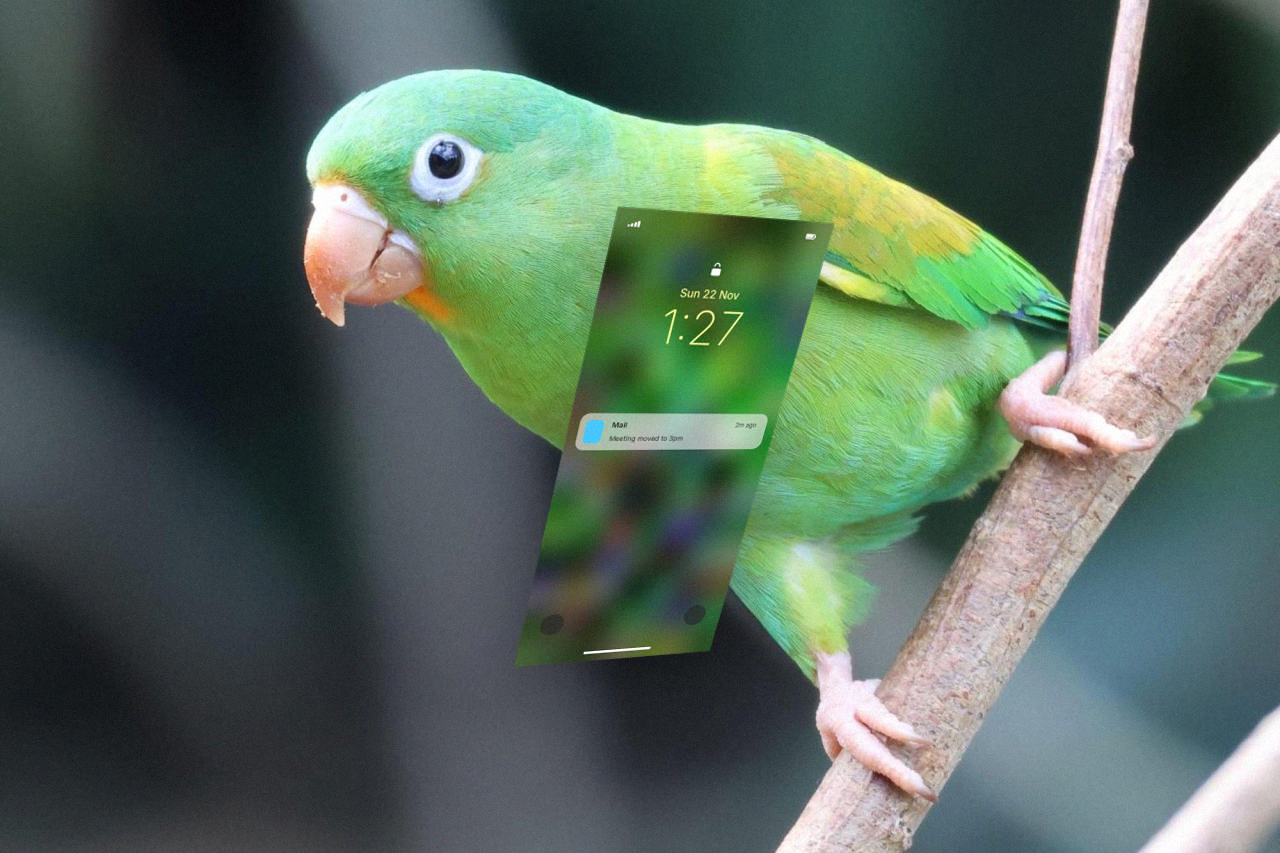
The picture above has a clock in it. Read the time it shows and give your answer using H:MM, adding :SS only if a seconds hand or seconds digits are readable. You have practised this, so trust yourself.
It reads 1:27
